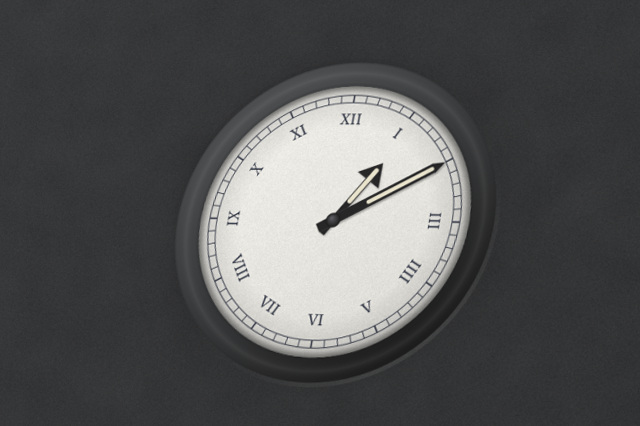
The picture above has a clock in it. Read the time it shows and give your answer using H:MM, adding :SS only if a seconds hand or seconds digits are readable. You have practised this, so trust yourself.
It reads 1:10
